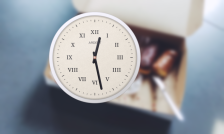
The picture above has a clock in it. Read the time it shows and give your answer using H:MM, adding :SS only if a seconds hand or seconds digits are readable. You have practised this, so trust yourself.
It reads 12:28
